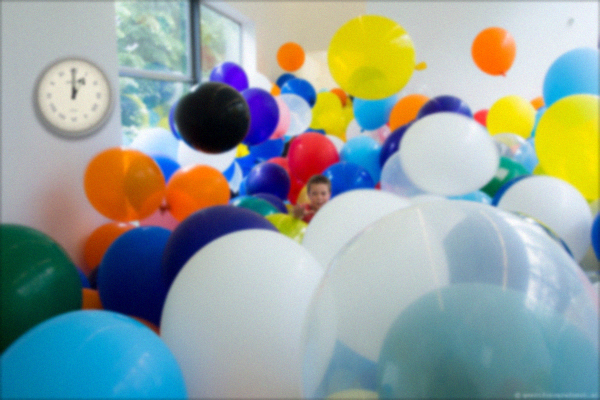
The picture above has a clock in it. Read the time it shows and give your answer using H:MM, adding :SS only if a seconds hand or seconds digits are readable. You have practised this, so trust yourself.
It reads 1:00
